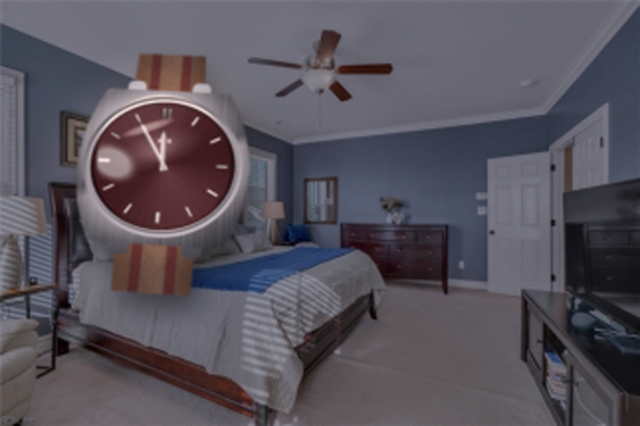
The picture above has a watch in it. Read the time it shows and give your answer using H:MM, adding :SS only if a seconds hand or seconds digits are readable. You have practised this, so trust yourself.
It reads 11:55
